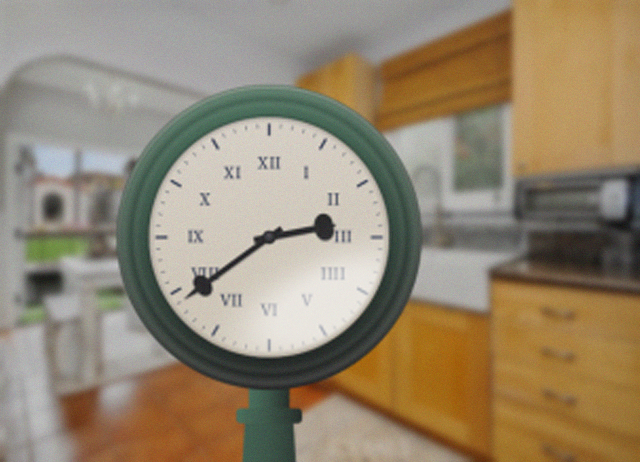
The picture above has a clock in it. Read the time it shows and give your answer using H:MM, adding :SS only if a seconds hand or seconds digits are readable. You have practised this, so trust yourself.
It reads 2:39
